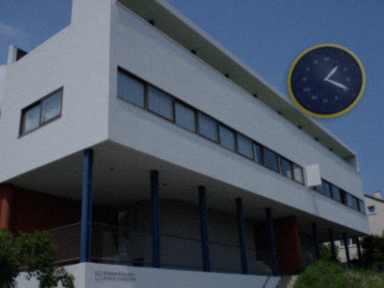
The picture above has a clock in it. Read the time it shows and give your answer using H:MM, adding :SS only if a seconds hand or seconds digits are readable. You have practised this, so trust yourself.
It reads 1:19
